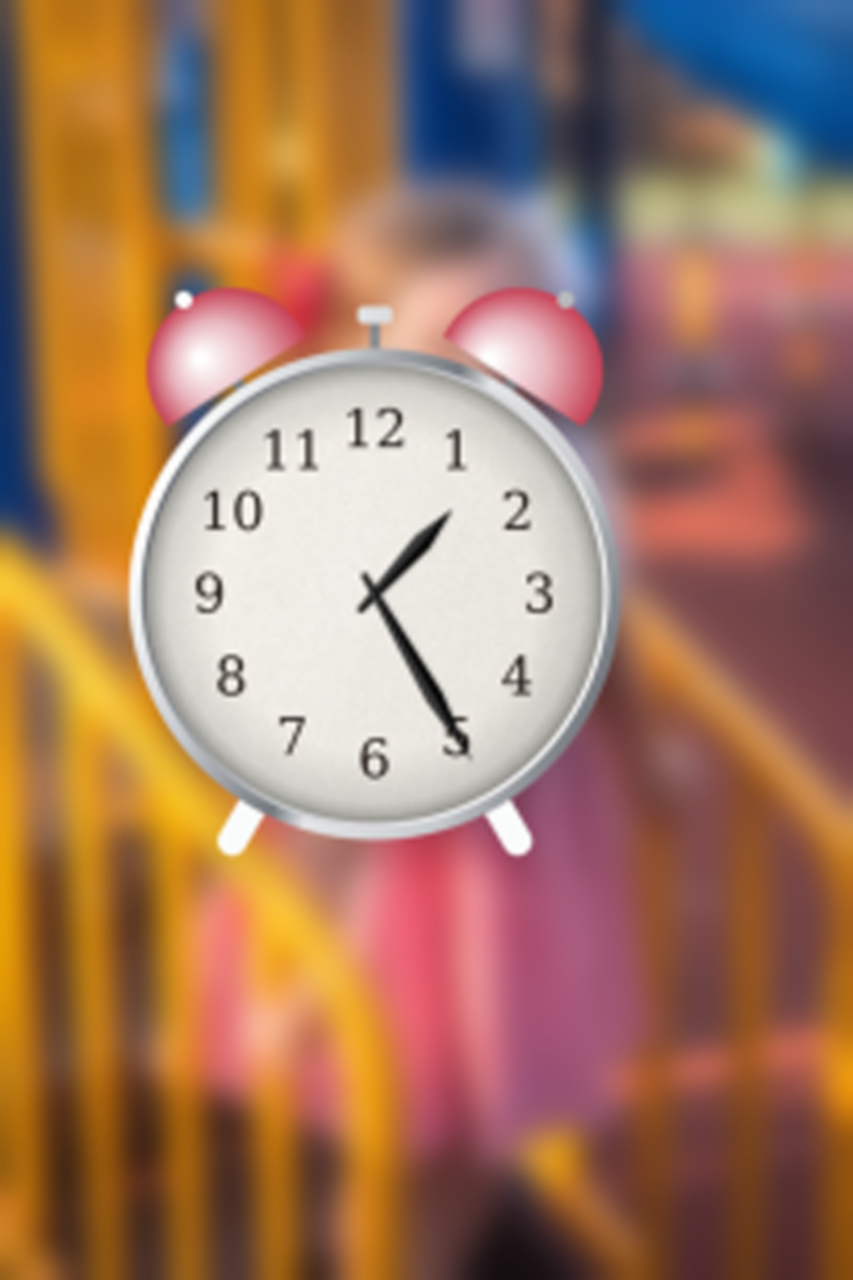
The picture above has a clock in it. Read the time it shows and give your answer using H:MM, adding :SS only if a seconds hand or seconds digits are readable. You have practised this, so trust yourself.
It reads 1:25
